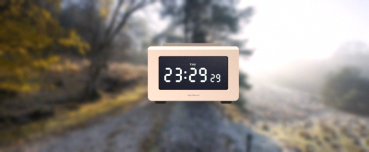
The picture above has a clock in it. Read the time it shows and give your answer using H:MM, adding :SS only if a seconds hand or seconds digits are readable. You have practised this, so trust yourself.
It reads 23:29:29
